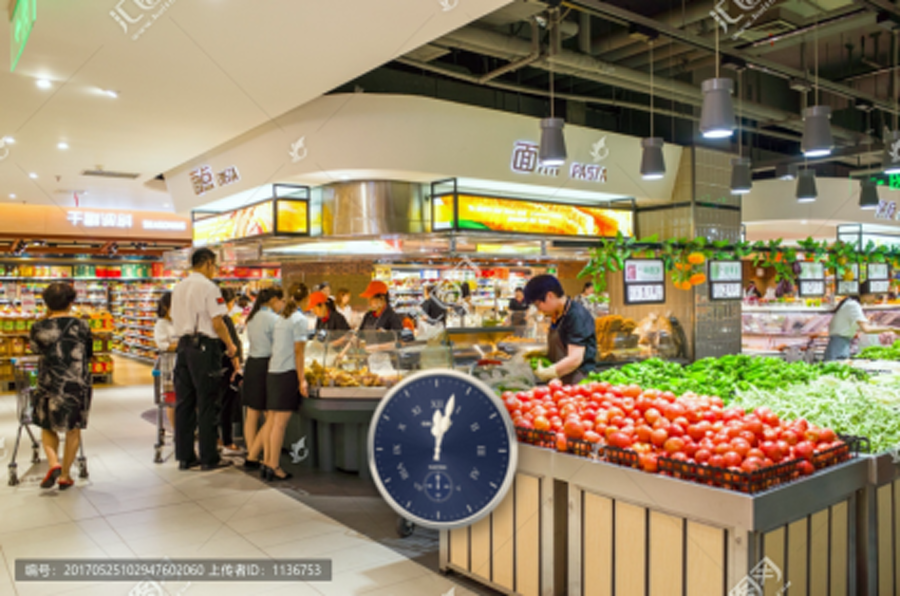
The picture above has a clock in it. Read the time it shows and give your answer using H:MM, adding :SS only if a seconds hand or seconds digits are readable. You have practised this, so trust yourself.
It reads 12:03
